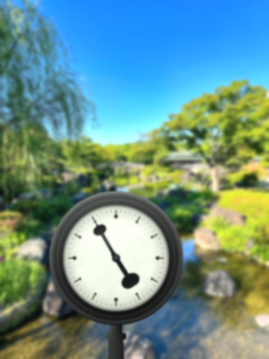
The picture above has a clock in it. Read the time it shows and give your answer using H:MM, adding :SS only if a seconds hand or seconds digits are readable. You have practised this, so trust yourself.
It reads 4:55
